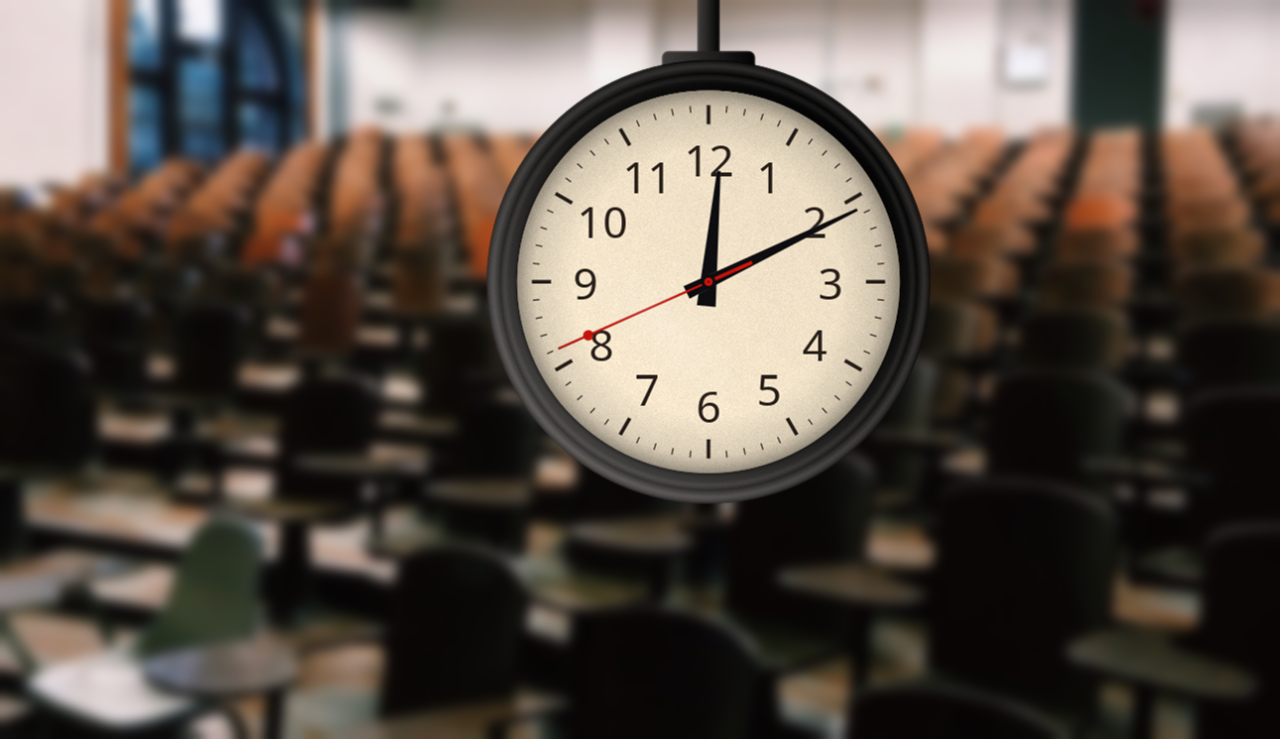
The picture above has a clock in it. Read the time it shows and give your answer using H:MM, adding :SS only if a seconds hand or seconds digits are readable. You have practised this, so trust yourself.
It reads 12:10:41
